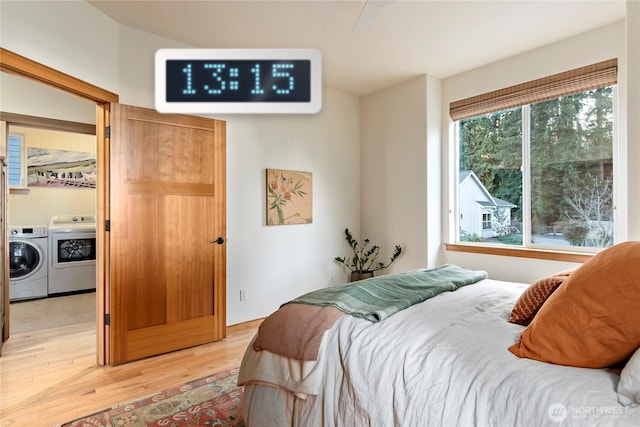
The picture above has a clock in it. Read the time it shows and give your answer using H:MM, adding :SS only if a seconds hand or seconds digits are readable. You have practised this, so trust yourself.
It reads 13:15
